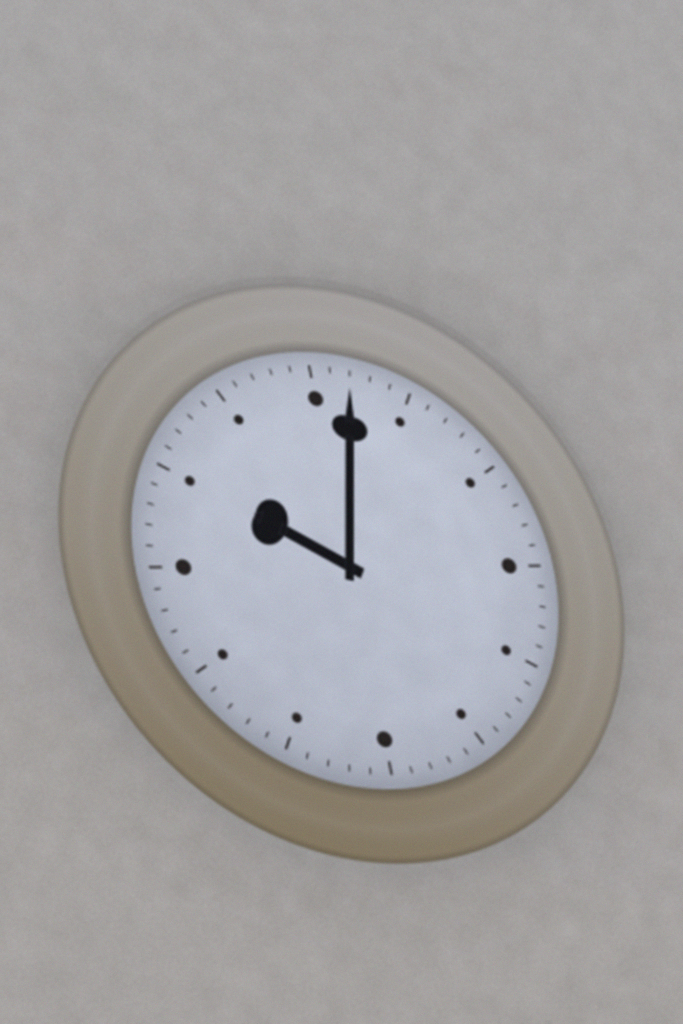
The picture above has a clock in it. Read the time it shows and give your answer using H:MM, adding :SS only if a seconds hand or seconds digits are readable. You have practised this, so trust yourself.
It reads 10:02
